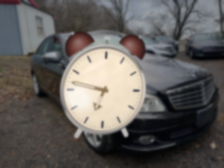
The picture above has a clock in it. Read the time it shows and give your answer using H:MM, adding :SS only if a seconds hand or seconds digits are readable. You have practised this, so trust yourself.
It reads 6:47
